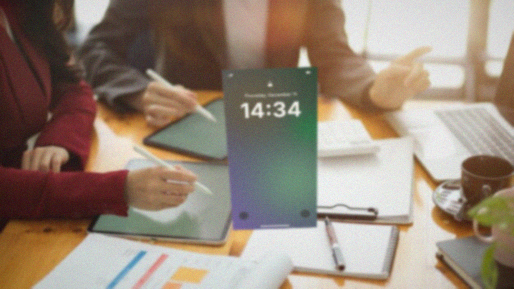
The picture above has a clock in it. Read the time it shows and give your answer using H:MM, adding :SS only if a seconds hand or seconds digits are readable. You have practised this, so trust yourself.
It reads 14:34
